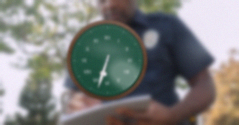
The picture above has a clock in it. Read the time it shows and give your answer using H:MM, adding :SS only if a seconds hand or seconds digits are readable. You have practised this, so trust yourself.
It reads 6:33
